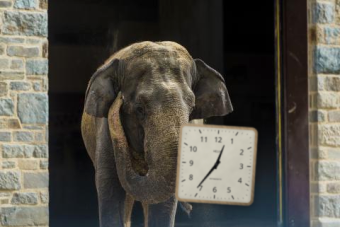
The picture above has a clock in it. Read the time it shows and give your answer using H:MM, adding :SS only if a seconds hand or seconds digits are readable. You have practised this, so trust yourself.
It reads 12:36
